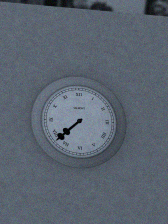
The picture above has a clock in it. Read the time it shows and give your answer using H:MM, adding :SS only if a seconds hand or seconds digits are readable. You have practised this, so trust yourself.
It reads 7:38
